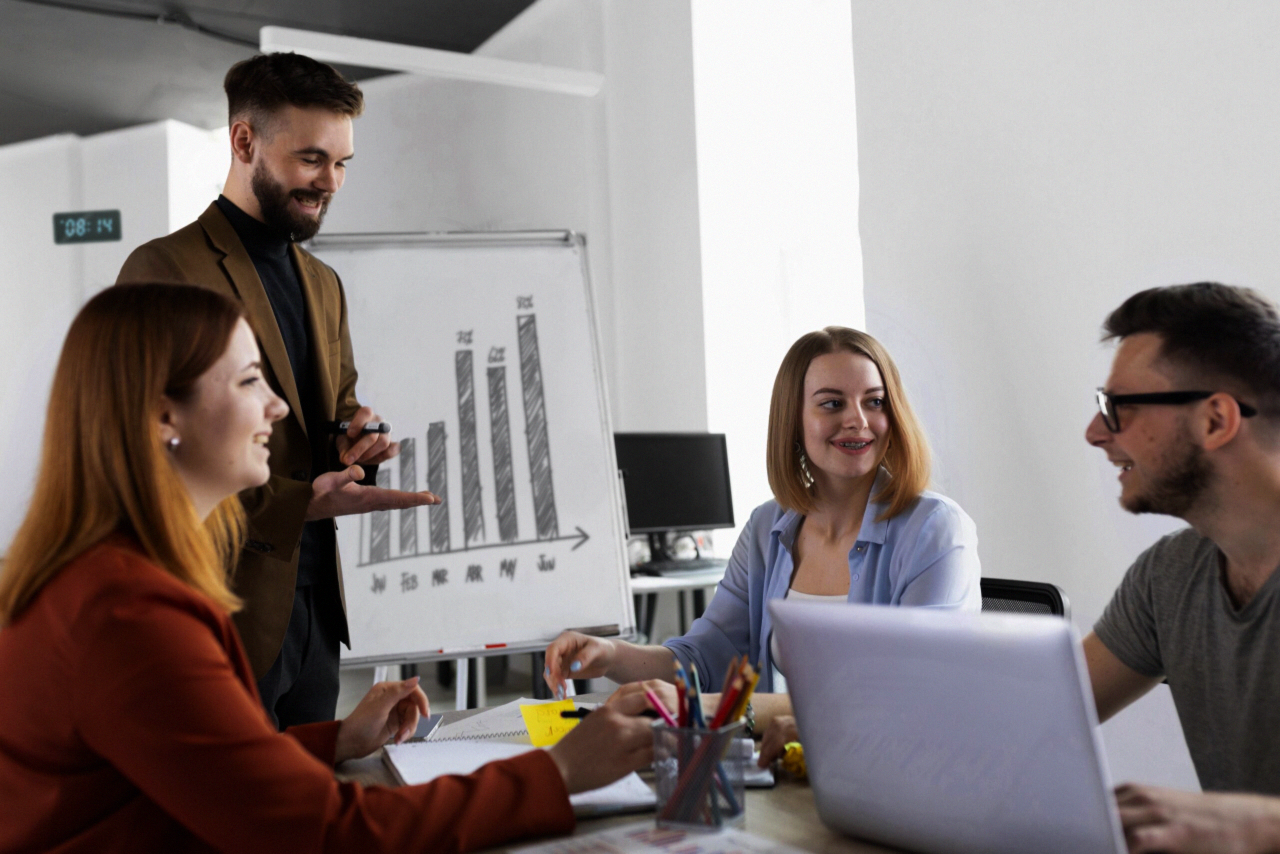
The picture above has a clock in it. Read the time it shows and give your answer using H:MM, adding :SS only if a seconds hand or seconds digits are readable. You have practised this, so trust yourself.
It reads 8:14
